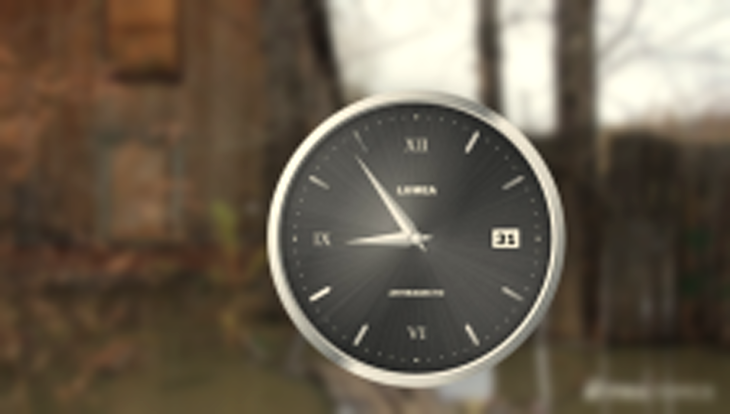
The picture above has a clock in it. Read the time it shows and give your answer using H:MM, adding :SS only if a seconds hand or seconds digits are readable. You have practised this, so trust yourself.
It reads 8:54
